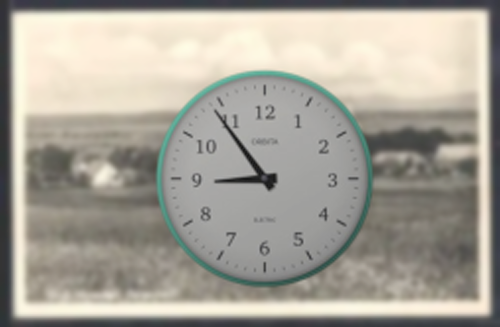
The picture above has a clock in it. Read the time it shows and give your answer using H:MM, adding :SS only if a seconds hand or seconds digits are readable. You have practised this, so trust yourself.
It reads 8:54
